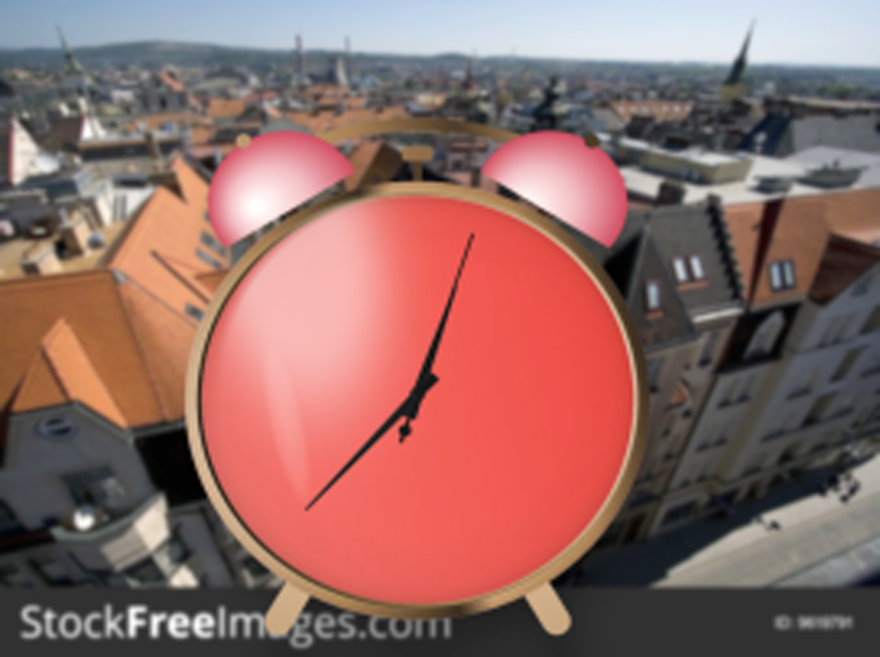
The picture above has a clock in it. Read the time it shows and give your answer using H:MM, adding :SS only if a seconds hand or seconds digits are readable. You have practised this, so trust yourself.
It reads 12:37:03
